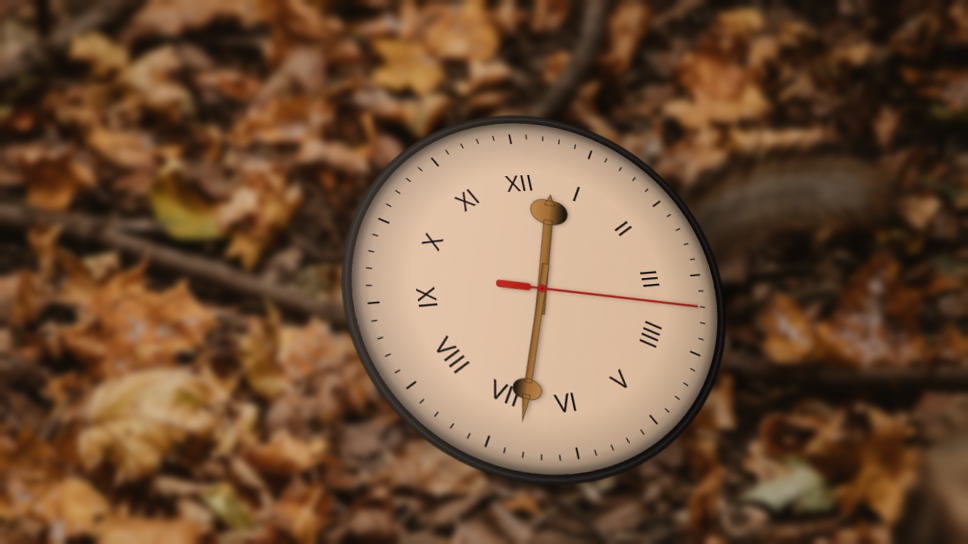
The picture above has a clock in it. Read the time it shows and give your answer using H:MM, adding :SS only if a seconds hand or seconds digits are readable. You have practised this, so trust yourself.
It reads 12:33:17
